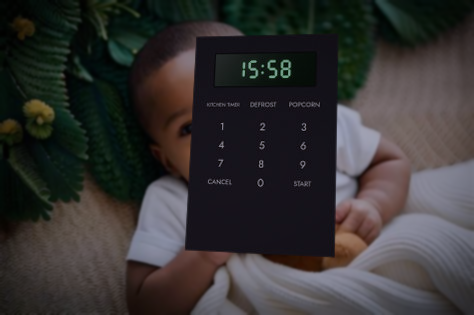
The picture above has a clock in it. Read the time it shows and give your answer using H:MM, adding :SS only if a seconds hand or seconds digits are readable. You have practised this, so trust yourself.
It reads 15:58
